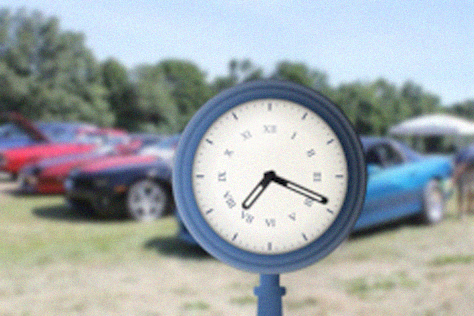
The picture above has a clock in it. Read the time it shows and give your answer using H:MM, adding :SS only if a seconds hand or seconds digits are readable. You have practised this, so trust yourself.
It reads 7:19
